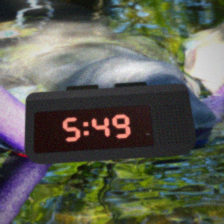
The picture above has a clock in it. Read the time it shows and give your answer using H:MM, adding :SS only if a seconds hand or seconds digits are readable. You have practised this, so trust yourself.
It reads 5:49
